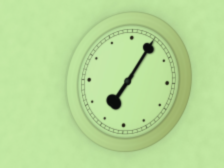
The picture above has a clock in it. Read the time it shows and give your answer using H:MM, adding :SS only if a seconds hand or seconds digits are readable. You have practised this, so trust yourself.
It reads 7:05
